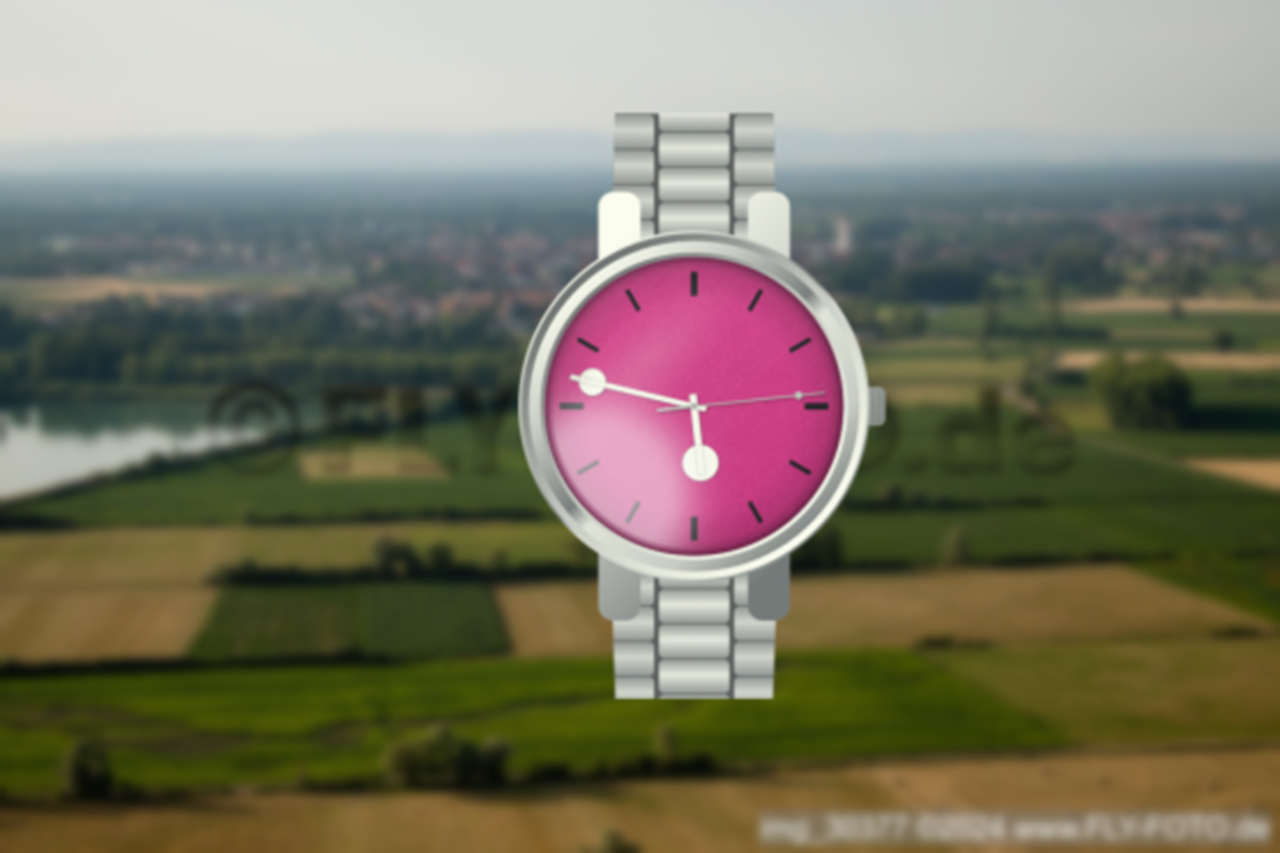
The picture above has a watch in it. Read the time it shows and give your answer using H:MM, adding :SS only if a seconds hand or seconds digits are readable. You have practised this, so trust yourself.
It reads 5:47:14
